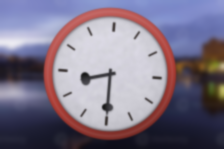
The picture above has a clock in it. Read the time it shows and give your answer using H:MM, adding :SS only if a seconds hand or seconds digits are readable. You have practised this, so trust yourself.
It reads 8:30
